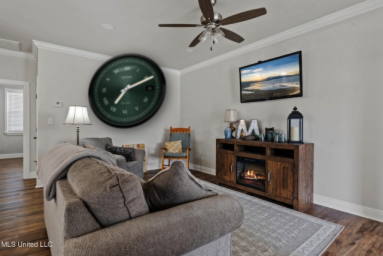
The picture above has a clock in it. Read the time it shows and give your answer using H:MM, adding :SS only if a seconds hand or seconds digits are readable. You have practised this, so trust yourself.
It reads 7:11
